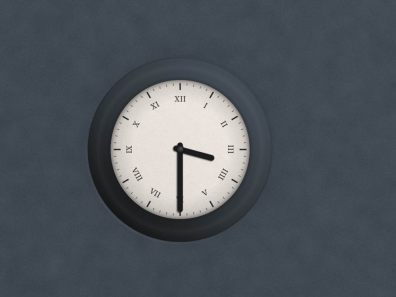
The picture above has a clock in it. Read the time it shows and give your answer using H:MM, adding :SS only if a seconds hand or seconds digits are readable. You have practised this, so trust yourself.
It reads 3:30
